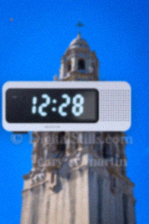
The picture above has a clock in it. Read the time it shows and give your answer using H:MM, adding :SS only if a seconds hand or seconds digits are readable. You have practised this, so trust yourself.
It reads 12:28
